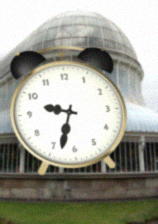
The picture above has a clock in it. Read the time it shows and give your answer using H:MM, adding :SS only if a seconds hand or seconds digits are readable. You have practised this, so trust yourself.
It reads 9:33
